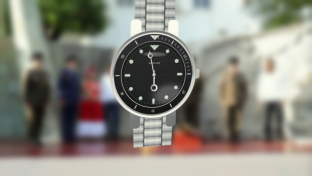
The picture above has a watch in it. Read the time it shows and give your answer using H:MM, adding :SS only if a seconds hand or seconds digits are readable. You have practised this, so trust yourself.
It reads 5:58
